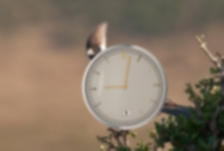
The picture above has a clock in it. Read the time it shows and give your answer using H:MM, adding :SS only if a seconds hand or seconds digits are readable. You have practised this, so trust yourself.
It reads 9:02
